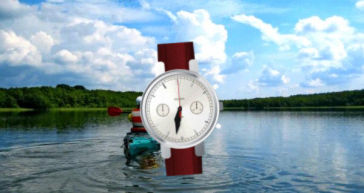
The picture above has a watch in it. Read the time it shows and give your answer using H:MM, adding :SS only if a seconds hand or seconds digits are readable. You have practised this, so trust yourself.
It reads 6:32
